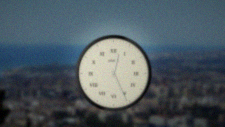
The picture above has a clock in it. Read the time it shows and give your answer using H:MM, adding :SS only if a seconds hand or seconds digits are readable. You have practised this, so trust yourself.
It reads 12:26
